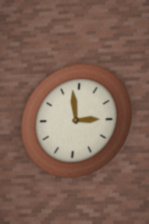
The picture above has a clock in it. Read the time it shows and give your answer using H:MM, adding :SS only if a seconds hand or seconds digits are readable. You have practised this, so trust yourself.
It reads 2:58
